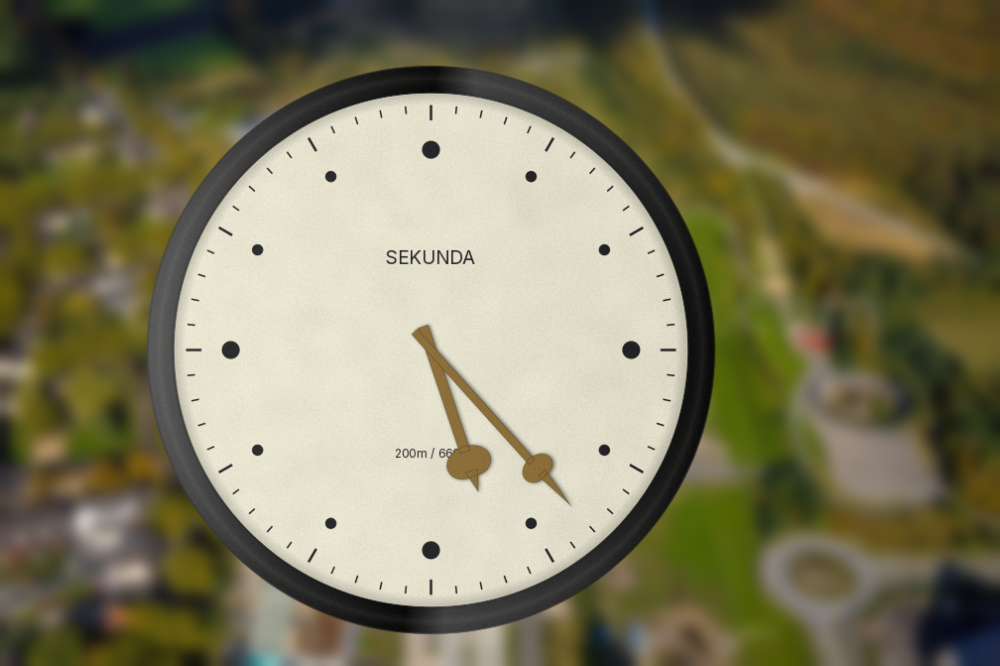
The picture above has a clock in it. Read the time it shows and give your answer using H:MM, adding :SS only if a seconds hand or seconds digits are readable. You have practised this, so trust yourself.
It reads 5:23
